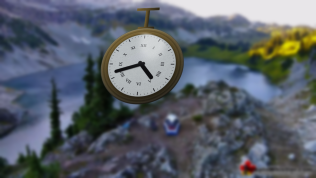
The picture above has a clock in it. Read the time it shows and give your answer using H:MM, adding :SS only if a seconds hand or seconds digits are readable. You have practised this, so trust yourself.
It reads 4:42
